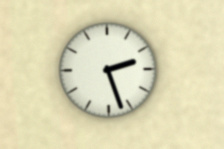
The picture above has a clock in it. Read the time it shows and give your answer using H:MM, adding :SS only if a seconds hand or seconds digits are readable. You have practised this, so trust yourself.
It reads 2:27
